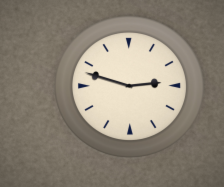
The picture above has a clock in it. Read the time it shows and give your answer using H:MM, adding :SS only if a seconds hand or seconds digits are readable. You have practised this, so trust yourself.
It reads 2:48
